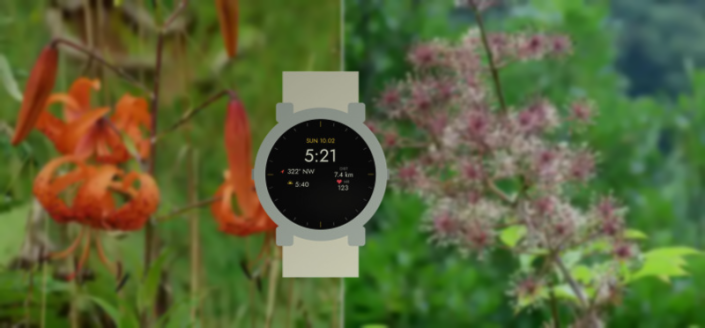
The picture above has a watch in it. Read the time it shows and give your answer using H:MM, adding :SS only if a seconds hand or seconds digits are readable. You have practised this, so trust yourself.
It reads 5:21
